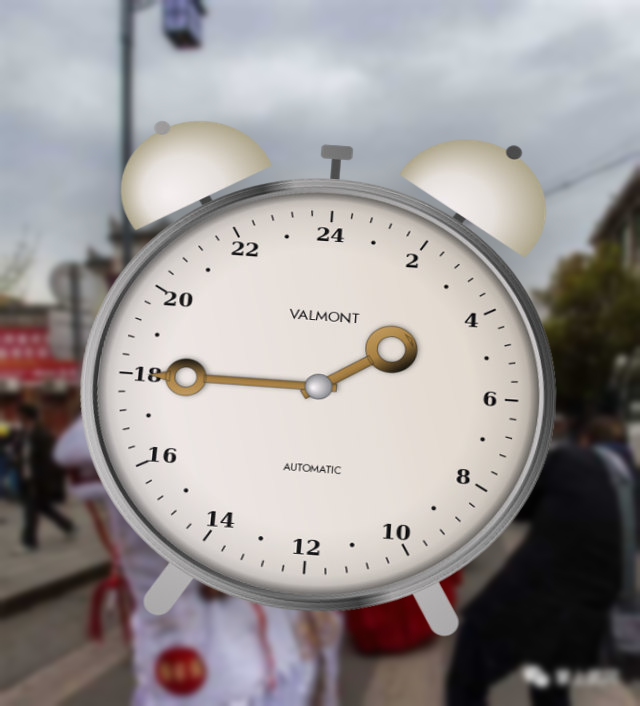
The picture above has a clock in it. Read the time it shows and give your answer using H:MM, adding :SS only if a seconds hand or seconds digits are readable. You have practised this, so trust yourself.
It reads 3:45
